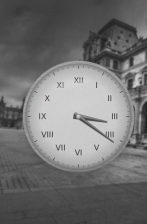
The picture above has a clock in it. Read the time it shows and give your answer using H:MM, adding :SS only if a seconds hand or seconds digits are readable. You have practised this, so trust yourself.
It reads 3:21
